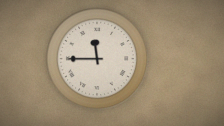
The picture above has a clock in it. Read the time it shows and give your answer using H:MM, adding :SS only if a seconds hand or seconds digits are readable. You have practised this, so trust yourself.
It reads 11:45
